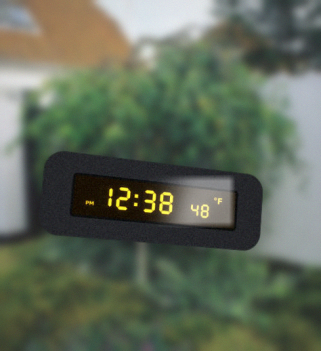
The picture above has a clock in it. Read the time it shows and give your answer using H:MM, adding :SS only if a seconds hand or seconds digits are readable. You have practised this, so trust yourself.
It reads 12:38
